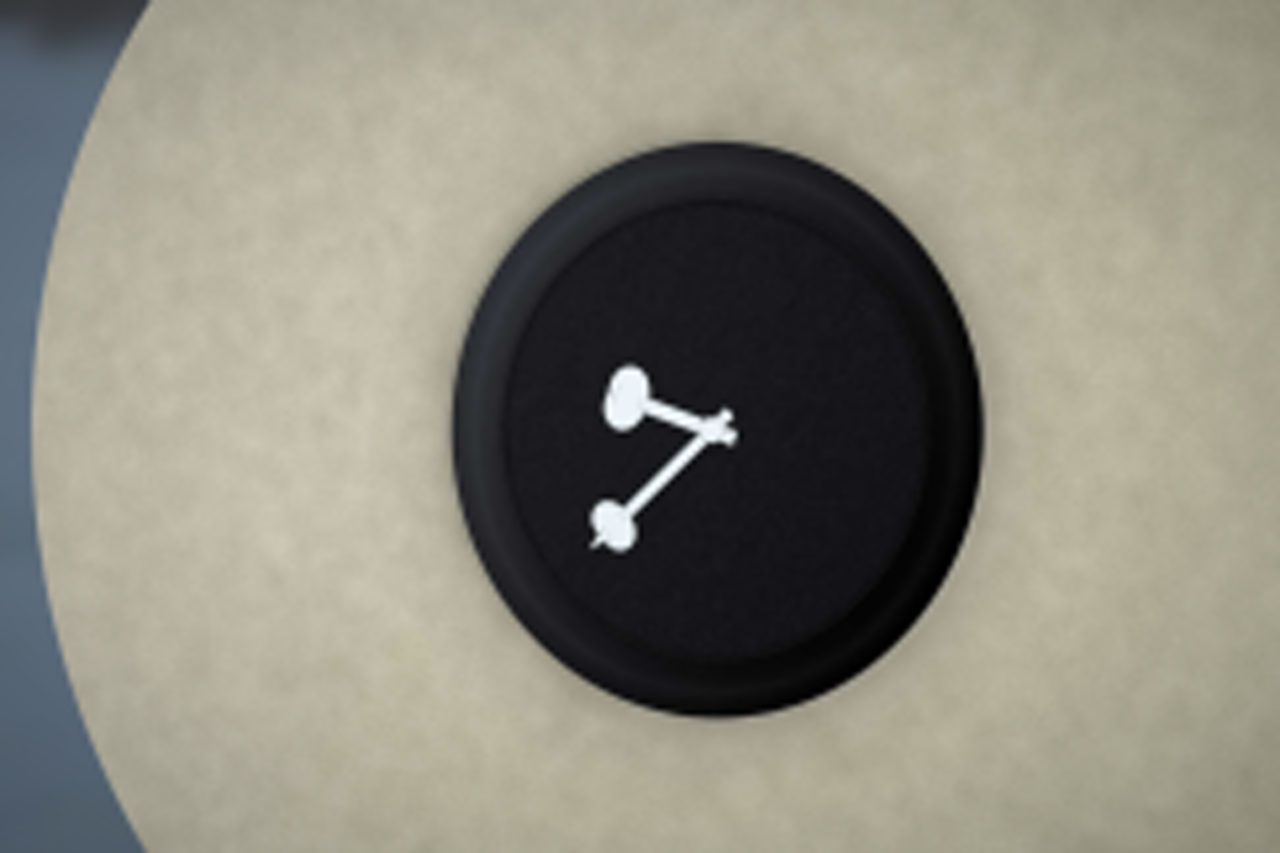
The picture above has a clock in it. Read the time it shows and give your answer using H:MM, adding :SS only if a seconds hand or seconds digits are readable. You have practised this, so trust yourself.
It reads 9:38
